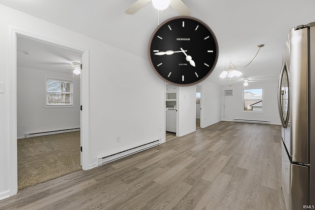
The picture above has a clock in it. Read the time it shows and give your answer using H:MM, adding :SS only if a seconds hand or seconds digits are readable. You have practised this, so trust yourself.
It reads 4:44
